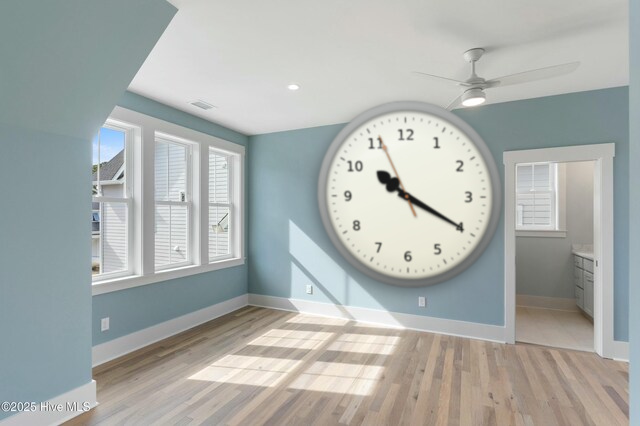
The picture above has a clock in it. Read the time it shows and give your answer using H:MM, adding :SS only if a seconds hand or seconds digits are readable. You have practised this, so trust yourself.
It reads 10:19:56
